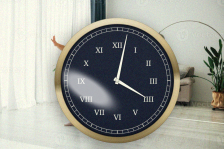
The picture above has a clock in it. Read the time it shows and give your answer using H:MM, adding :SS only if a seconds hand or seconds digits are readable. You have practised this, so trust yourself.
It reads 4:02
